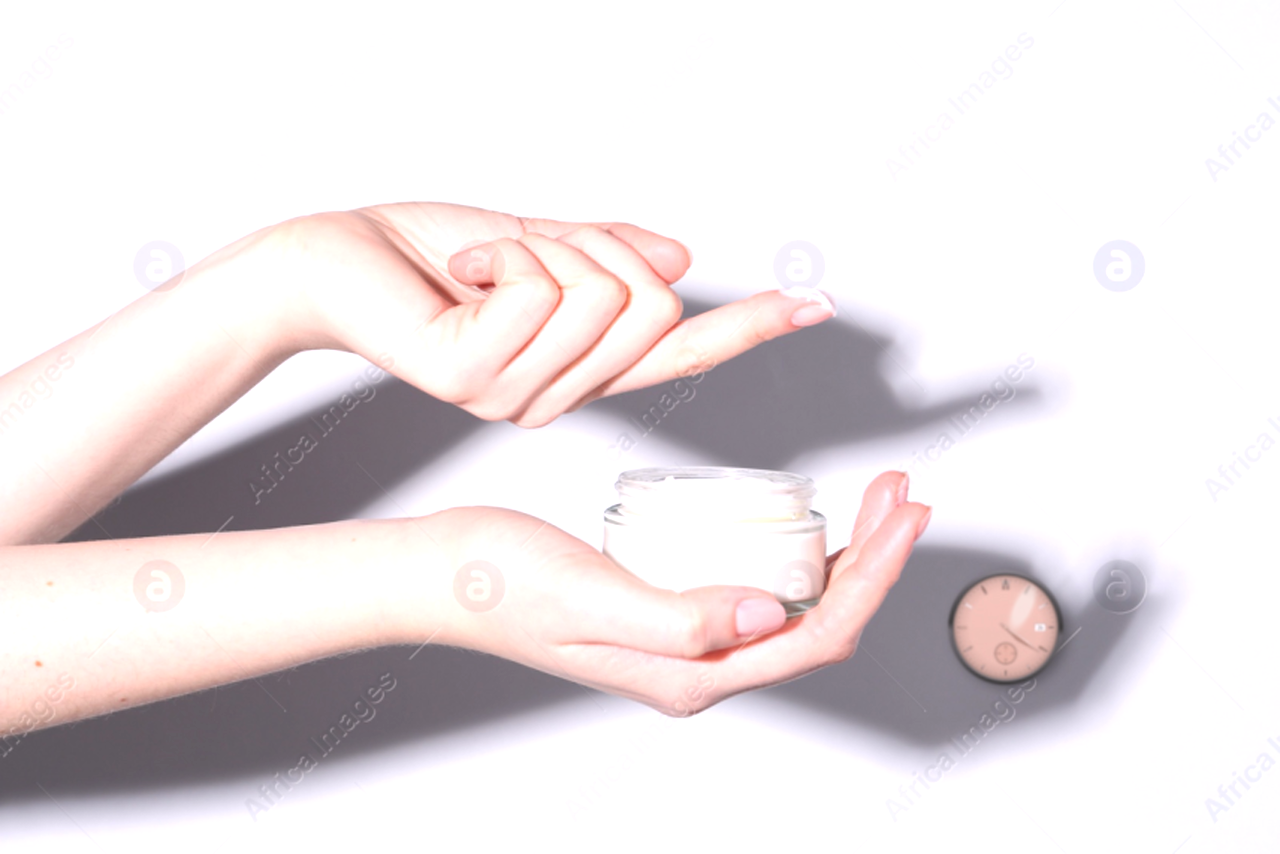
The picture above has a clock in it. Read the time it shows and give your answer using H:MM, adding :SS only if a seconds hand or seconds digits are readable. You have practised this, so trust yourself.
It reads 4:21
